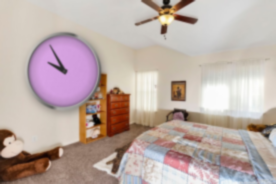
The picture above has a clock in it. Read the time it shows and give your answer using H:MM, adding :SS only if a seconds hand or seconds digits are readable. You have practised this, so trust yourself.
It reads 9:55
